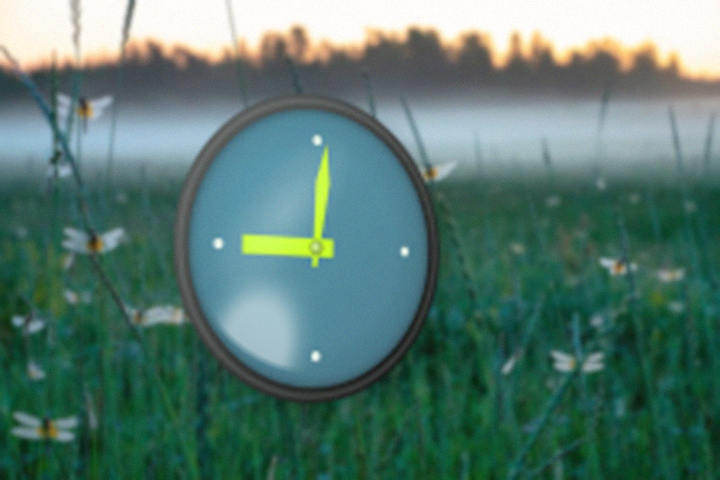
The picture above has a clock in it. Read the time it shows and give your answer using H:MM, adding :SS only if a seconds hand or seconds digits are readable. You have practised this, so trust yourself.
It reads 9:01
